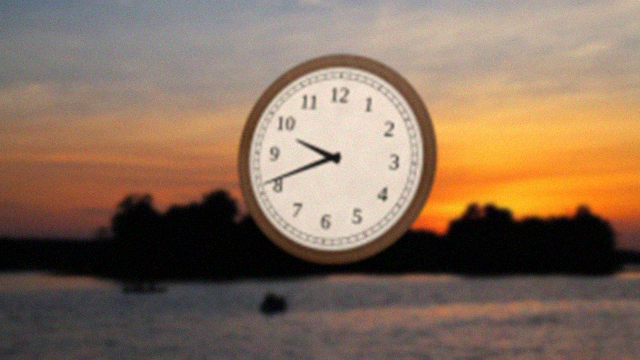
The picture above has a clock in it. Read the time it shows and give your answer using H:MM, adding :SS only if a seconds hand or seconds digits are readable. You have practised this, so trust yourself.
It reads 9:41
